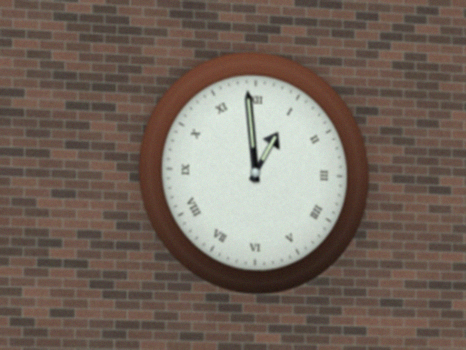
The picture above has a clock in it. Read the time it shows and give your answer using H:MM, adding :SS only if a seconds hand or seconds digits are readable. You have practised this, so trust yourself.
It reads 12:59
